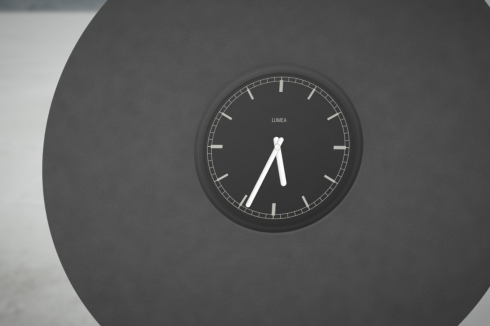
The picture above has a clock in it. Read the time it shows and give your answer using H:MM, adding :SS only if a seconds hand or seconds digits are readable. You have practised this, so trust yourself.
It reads 5:34
